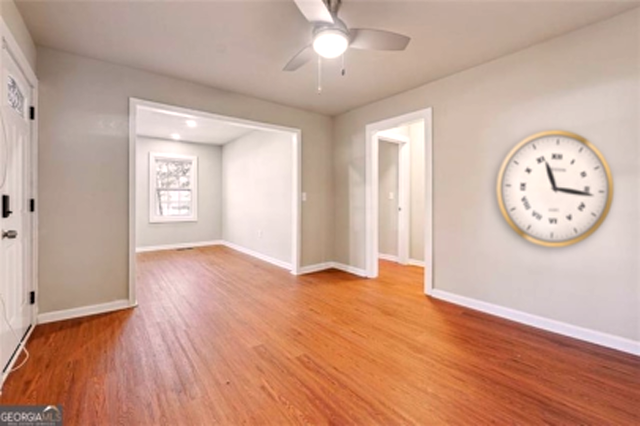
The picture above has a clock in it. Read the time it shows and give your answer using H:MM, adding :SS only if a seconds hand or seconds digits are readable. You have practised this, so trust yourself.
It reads 11:16
